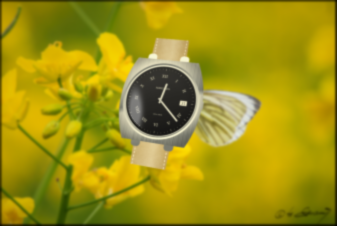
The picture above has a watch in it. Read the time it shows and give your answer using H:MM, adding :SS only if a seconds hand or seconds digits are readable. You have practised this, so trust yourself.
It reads 12:22
